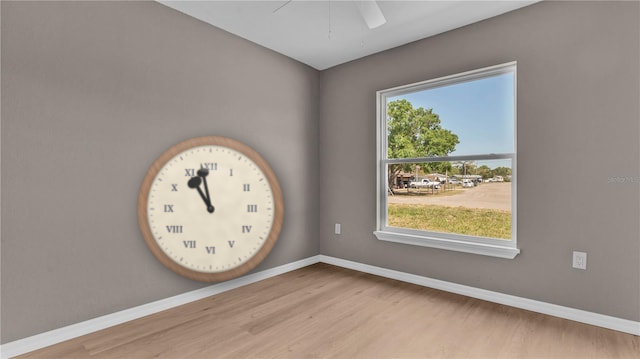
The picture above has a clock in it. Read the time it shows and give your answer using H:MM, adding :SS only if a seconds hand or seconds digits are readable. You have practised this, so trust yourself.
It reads 10:58
